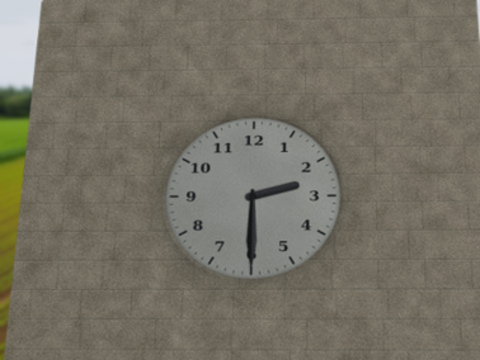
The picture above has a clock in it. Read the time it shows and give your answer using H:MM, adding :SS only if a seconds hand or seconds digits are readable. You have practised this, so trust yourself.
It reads 2:30
